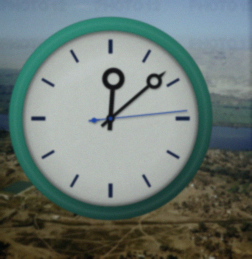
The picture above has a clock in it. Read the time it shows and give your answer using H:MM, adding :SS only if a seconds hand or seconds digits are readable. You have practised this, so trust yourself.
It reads 12:08:14
